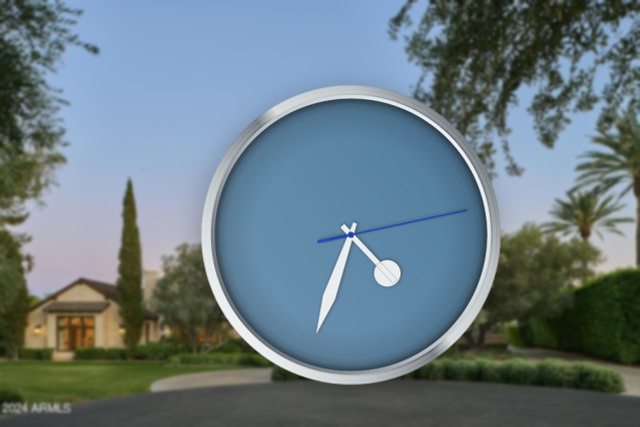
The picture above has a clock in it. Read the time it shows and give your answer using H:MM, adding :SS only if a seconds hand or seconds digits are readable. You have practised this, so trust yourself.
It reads 4:33:13
